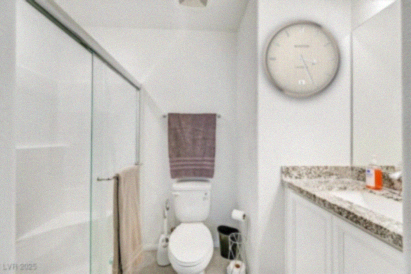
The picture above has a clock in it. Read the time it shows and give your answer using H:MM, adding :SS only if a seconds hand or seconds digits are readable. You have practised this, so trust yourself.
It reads 3:26
